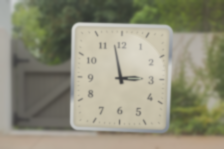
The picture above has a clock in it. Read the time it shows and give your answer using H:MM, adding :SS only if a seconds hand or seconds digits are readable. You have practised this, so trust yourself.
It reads 2:58
